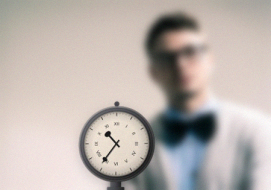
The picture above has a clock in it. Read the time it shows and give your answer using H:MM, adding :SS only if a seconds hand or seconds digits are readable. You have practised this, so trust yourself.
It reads 10:36
